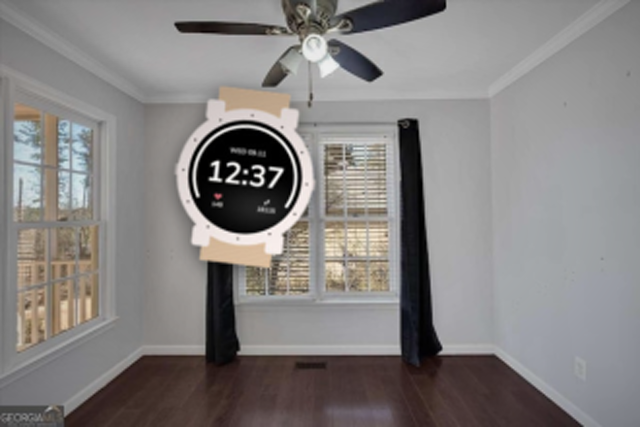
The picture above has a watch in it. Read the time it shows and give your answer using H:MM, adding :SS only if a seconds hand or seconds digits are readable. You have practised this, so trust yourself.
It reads 12:37
